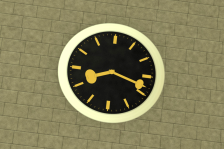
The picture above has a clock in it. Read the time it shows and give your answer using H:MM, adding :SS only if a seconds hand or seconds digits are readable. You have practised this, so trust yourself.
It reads 8:18
